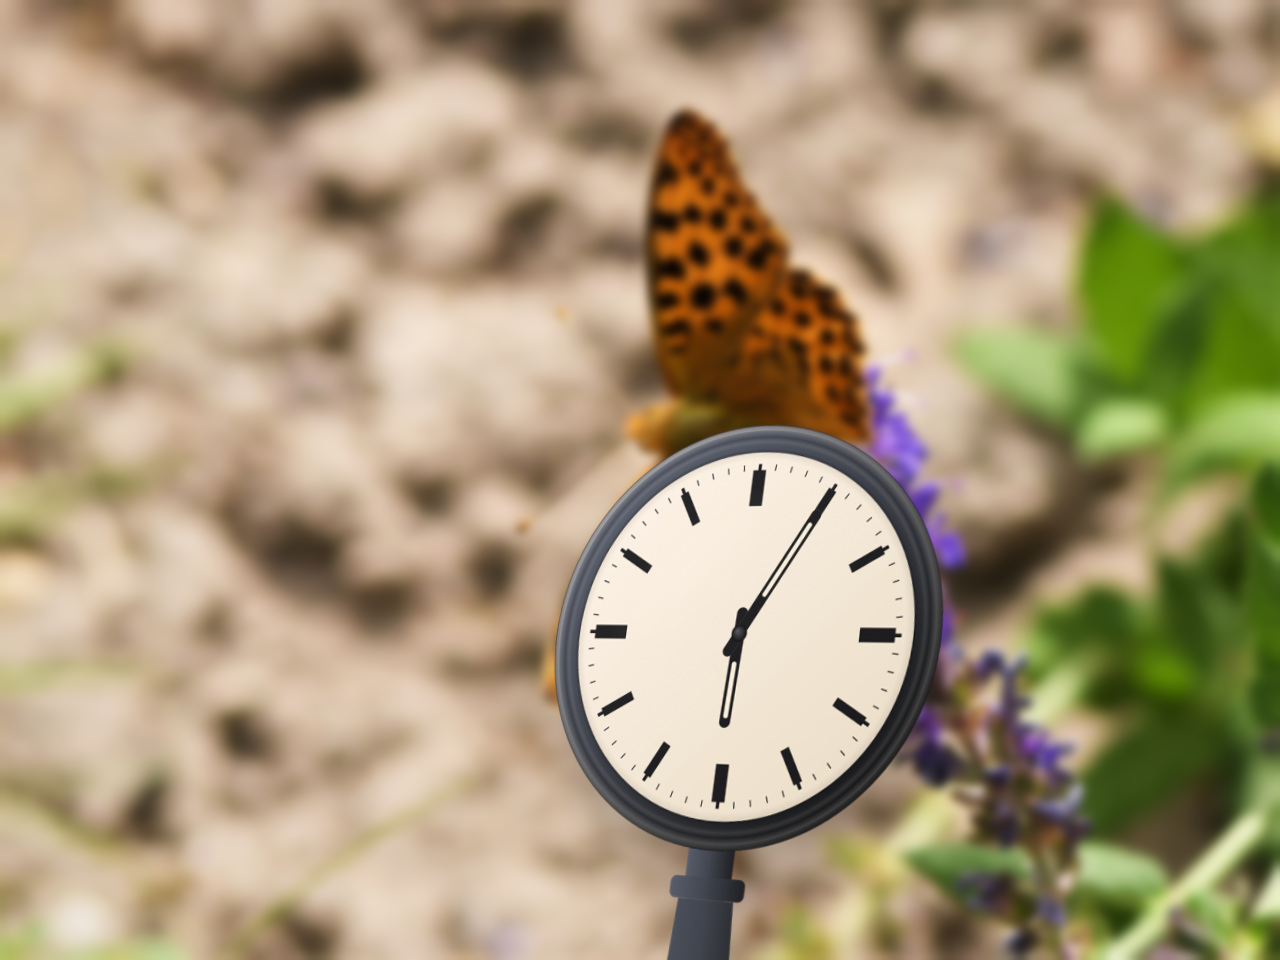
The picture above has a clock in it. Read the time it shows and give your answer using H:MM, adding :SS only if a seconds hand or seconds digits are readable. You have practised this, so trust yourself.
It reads 6:05
